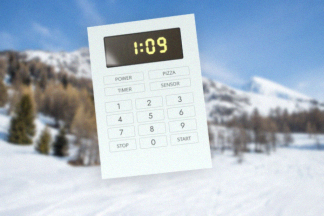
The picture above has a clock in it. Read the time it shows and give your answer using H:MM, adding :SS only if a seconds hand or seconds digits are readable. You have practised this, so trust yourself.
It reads 1:09
